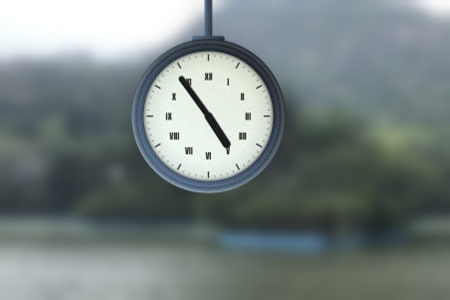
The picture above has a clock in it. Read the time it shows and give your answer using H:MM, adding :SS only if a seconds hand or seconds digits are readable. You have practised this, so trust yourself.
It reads 4:54
